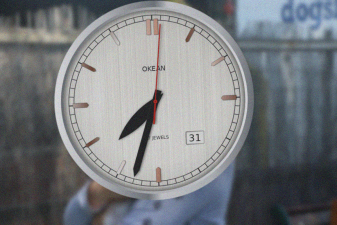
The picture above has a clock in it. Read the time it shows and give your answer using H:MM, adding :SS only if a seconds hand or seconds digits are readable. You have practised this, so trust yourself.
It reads 7:33:01
